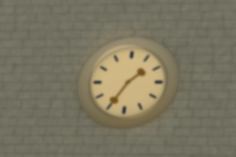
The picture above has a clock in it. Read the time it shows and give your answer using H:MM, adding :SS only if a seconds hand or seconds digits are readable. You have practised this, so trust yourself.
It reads 1:35
